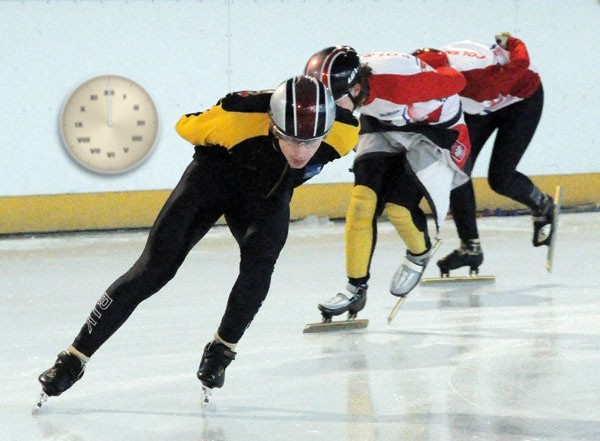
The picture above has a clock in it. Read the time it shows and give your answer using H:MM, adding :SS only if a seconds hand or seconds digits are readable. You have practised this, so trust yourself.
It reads 12:00
